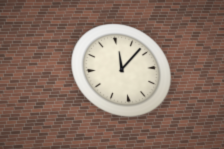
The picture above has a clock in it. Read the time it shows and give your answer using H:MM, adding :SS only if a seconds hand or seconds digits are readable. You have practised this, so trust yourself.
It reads 12:08
